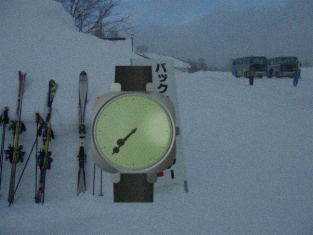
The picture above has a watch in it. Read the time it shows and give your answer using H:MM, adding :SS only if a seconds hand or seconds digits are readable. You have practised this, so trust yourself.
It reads 7:37
